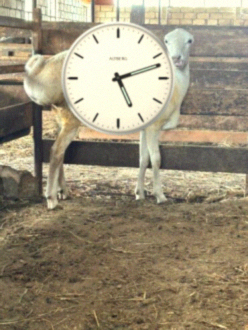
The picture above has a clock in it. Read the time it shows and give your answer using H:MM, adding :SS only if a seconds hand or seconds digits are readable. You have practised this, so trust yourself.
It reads 5:12
